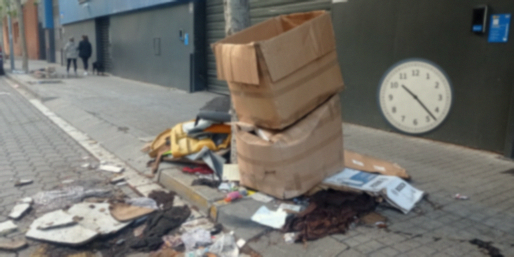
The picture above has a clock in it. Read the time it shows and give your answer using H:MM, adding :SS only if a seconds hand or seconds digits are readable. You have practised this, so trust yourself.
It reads 10:23
